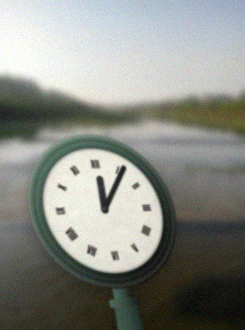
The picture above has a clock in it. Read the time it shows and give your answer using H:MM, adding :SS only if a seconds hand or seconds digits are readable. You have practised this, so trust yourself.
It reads 12:06
